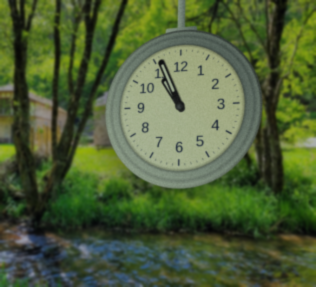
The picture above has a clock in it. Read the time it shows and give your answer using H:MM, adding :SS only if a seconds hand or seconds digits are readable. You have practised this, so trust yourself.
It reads 10:56
